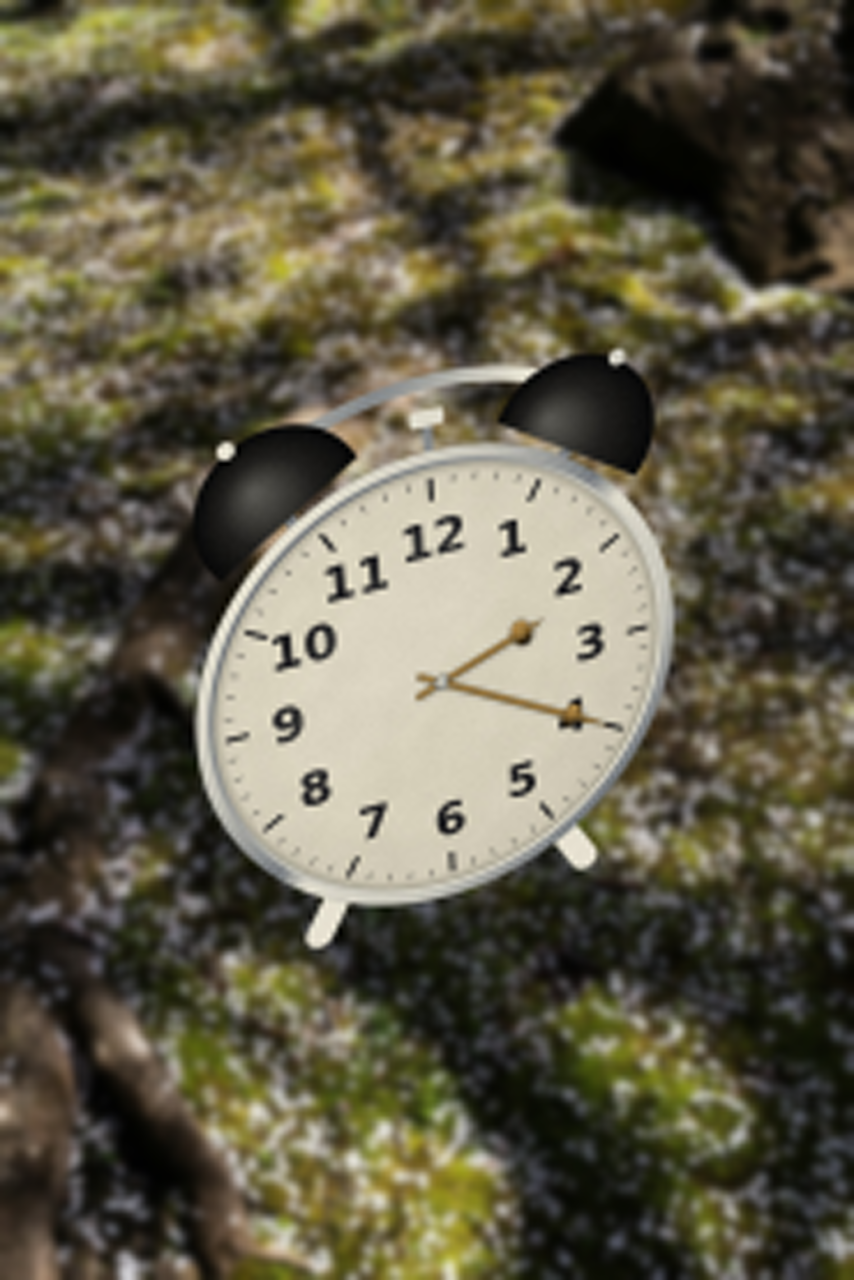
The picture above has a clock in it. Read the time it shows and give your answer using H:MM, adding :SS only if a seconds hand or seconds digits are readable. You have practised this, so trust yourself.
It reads 2:20
